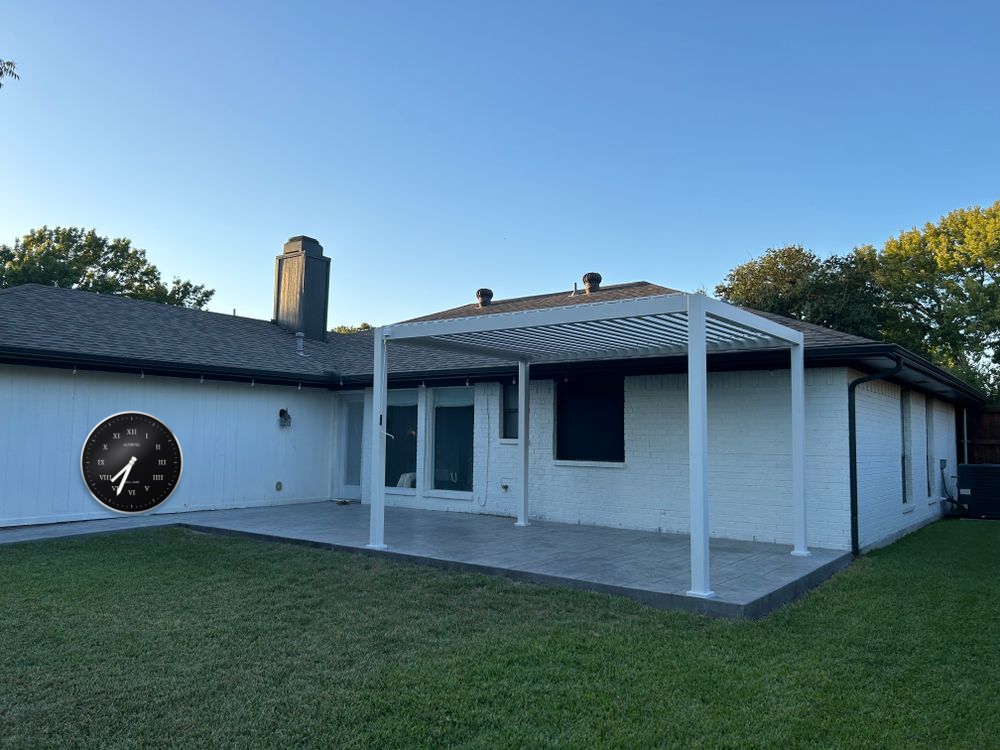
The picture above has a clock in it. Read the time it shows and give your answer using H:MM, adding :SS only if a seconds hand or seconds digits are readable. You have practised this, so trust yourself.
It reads 7:34
